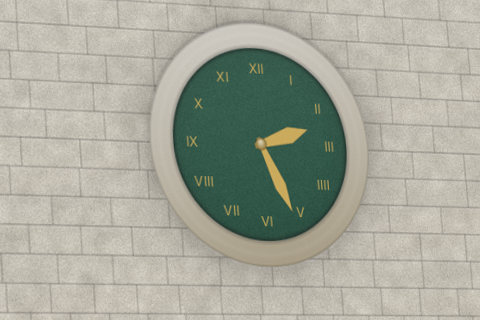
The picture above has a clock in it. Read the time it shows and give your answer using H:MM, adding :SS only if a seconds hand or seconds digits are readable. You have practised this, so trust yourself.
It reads 2:26
